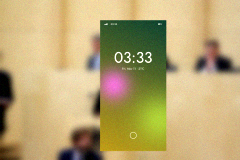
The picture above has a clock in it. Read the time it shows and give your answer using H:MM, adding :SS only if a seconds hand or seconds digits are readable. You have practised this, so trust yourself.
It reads 3:33
